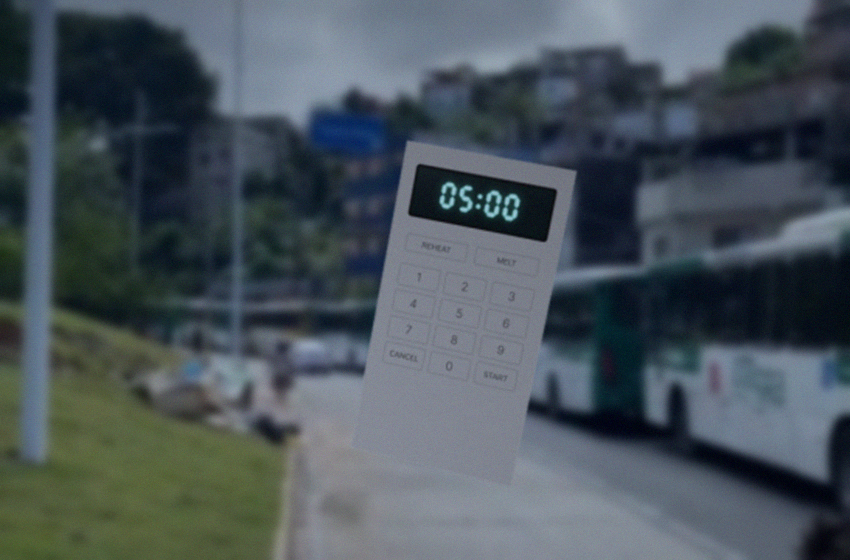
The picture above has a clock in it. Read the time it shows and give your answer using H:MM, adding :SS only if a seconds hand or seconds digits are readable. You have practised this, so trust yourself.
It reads 5:00
